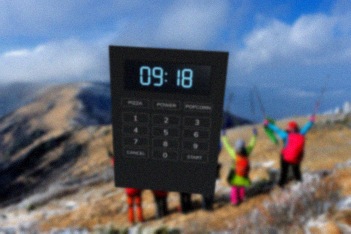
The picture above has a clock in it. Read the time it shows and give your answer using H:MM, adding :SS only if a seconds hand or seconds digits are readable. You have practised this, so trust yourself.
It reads 9:18
